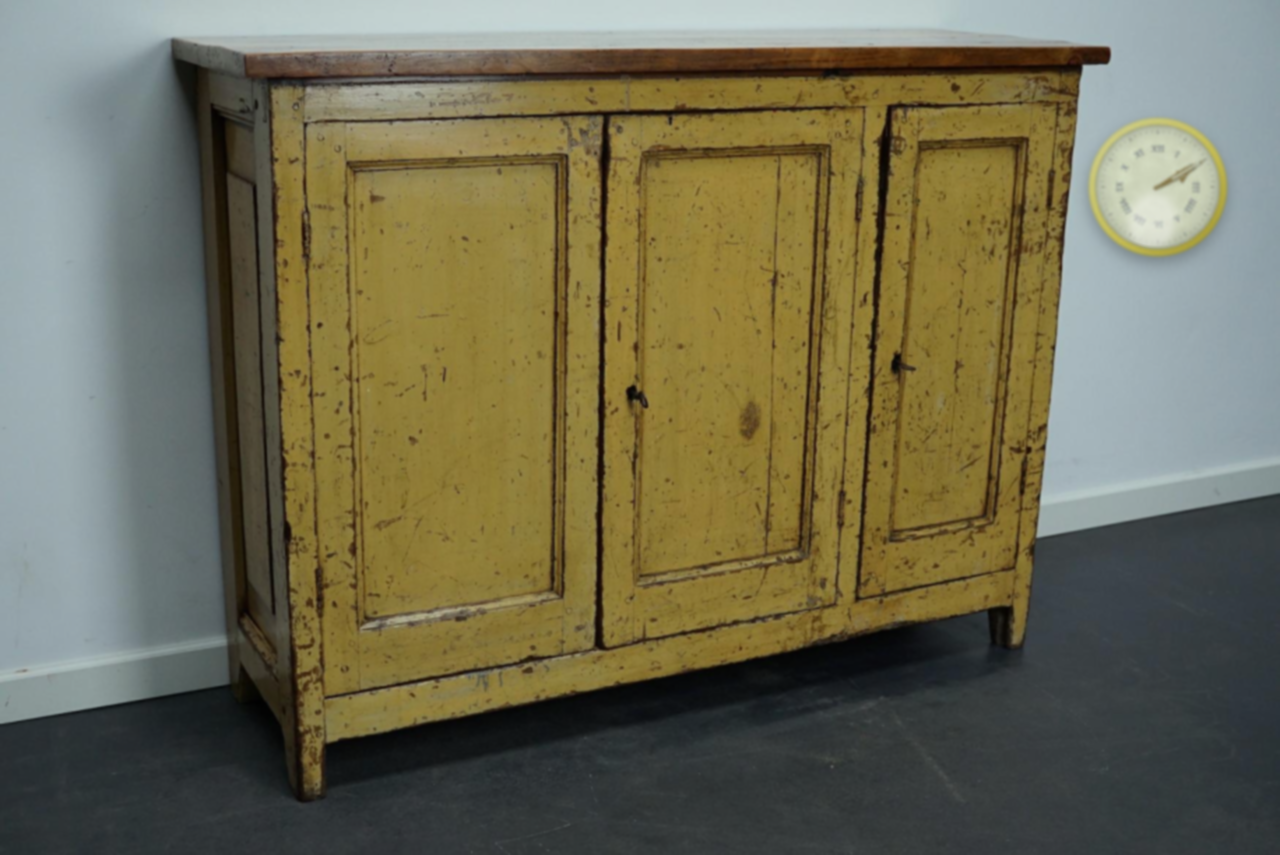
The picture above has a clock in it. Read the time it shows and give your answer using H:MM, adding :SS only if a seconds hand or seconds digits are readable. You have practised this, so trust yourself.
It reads 2:10
